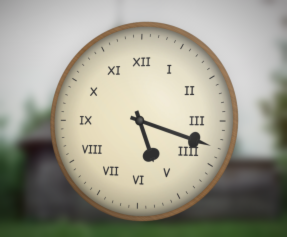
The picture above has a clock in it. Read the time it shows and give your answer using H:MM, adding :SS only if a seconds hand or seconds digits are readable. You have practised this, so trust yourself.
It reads 5:18
